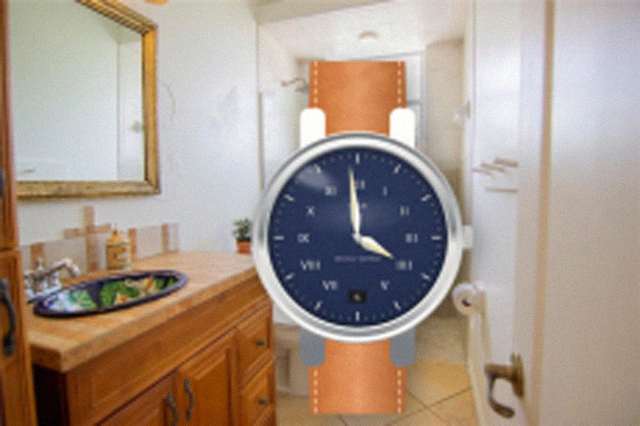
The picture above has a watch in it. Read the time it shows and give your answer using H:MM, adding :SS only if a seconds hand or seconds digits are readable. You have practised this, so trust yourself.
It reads 3:59
